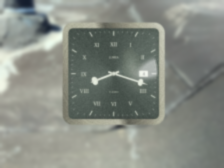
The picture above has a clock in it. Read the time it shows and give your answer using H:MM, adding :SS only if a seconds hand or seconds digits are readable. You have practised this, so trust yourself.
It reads 8:18
